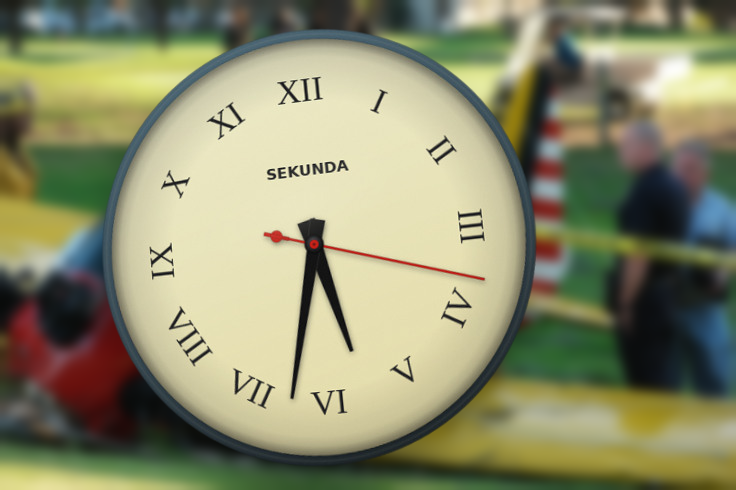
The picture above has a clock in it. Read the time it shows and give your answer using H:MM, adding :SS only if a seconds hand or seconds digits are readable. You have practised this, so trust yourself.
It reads 5:32:18
